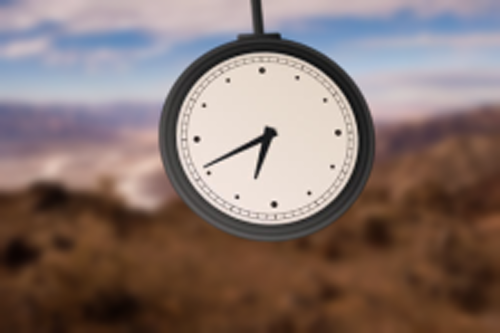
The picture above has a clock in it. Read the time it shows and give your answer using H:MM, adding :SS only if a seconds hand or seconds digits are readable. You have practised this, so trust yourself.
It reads 6:41
